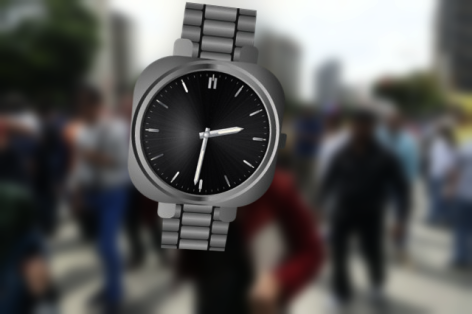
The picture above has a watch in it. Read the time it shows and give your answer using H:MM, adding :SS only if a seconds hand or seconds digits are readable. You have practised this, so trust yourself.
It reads 2:31
